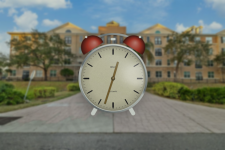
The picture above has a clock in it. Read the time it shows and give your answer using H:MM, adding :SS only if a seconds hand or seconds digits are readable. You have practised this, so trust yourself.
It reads 12:33
